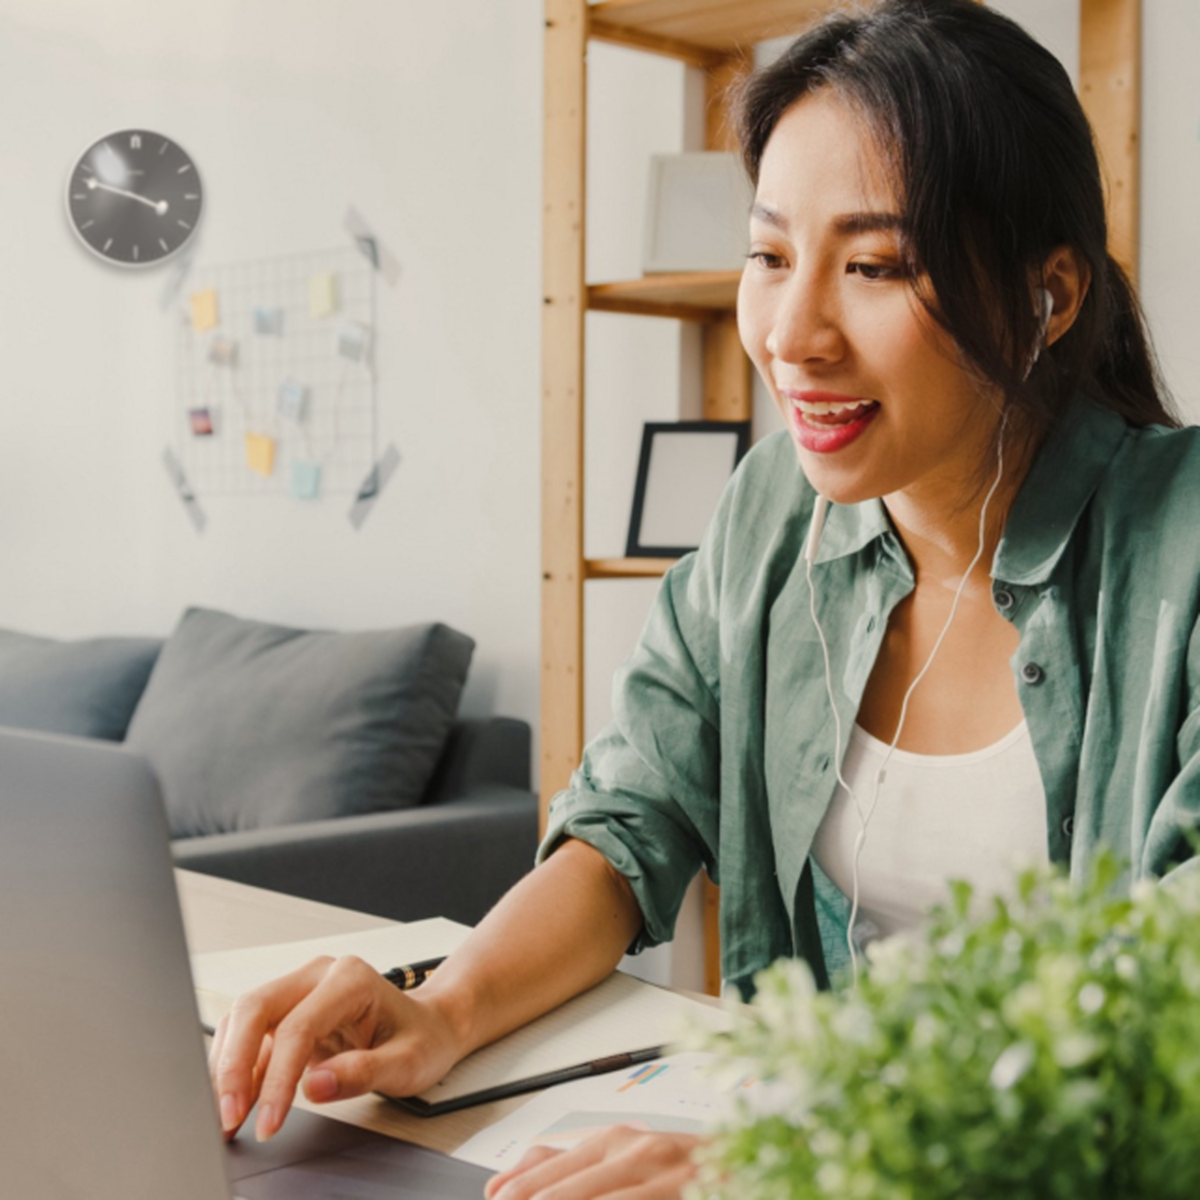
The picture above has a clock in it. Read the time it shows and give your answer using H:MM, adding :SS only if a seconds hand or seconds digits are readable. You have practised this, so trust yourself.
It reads 3:48
